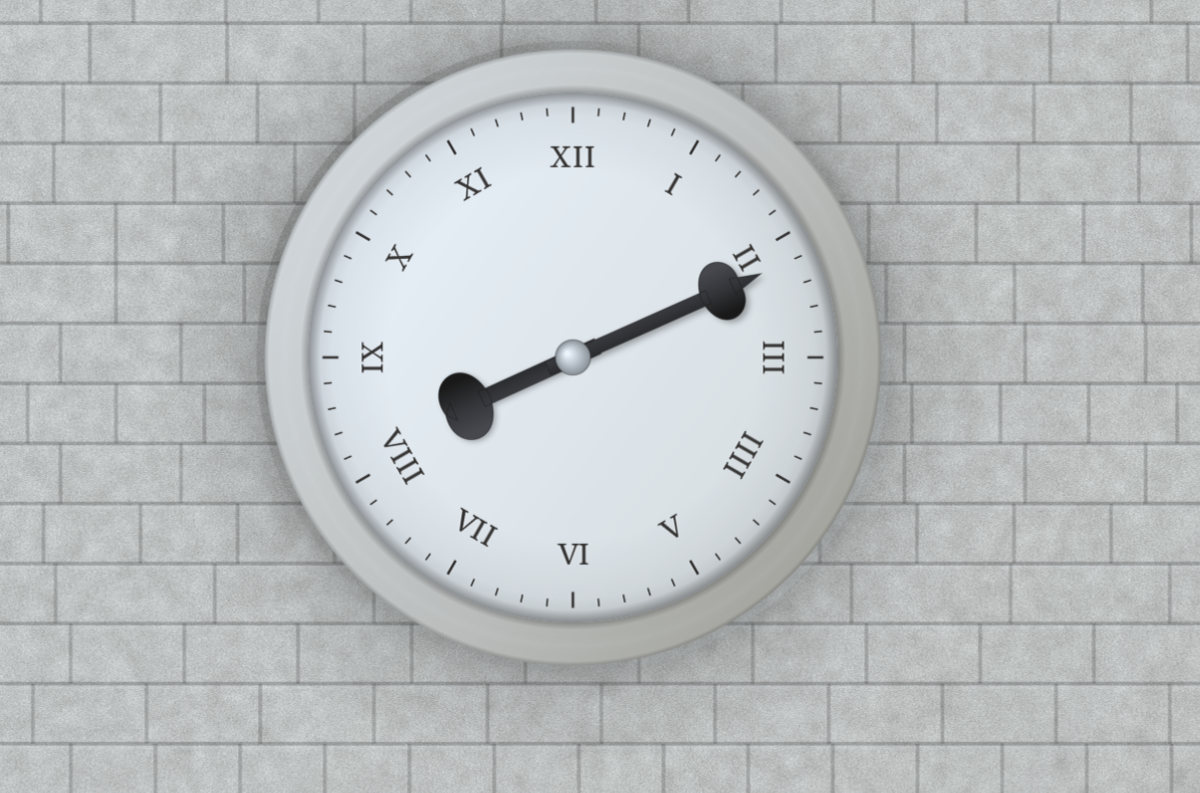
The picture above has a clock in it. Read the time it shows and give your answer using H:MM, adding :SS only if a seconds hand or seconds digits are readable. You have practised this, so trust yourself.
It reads 8:11
